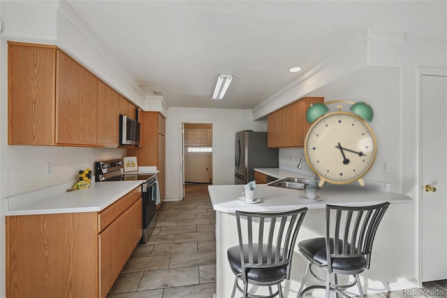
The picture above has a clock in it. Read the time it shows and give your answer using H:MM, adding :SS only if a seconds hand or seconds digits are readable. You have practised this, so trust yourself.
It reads 5:18
